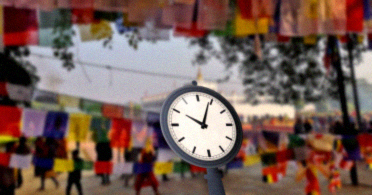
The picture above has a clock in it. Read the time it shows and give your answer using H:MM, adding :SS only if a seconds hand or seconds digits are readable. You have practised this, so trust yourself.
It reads 10:04
